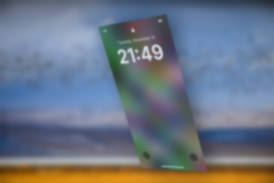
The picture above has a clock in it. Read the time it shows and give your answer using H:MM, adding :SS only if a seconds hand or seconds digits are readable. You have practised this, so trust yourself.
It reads 21:49
